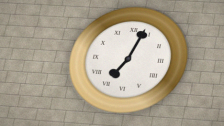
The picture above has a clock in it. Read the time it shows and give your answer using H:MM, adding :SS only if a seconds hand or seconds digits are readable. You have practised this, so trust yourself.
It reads 7:03
